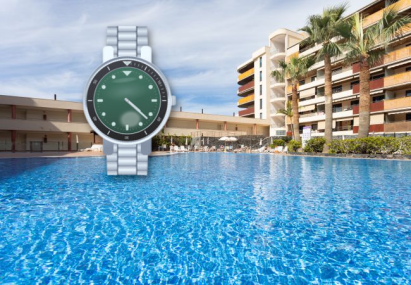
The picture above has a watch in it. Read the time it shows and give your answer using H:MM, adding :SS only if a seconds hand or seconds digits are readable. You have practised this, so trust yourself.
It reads 4:22
